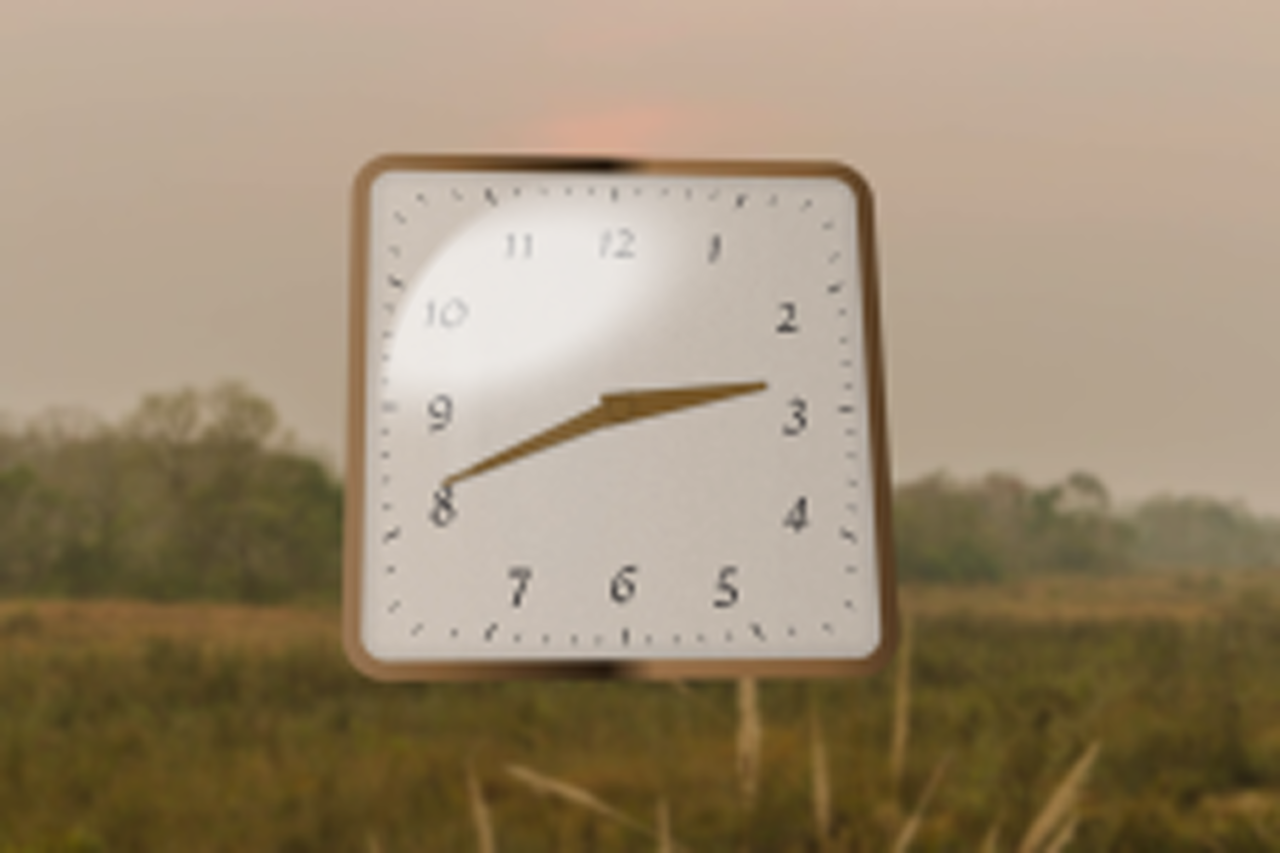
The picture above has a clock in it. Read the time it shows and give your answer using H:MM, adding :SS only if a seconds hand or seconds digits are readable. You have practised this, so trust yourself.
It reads 2:41
